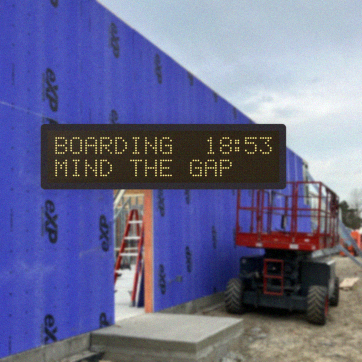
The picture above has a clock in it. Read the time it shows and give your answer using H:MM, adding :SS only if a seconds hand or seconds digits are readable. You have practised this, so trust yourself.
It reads 18:53
